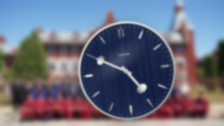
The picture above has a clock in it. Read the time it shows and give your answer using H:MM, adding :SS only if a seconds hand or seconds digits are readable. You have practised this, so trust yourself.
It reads 4:50
